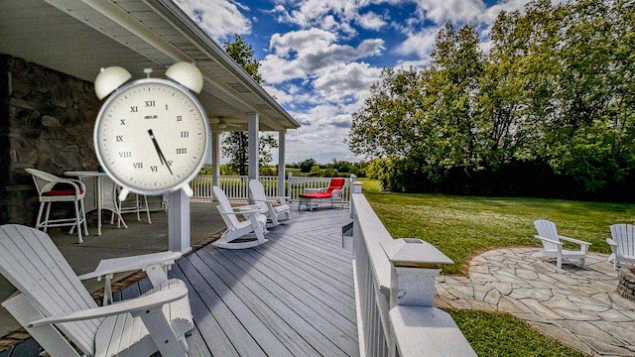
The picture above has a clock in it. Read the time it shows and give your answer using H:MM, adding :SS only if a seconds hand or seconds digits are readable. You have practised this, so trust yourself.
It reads 5:26
